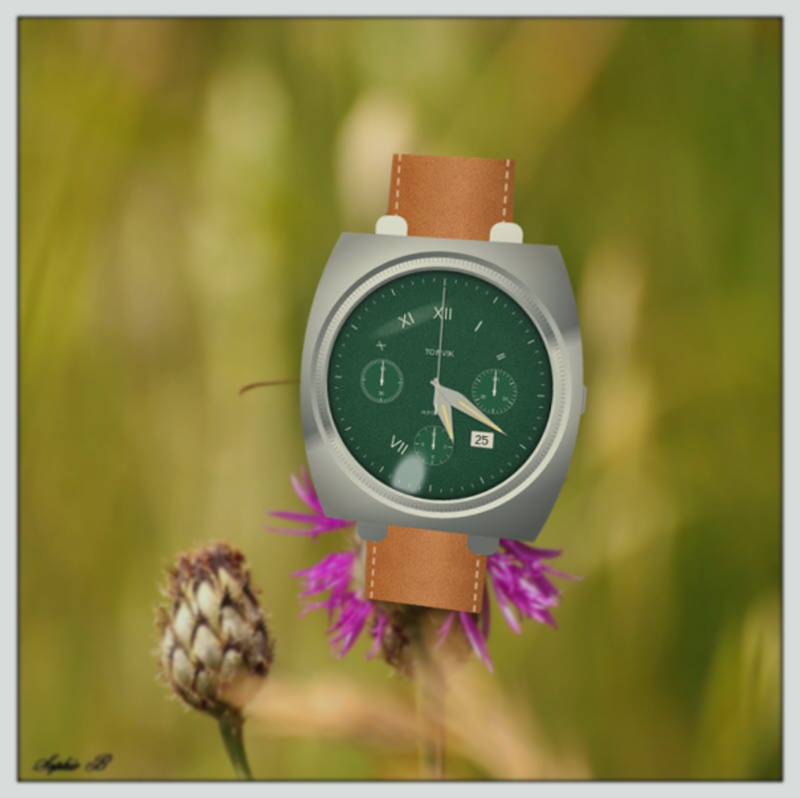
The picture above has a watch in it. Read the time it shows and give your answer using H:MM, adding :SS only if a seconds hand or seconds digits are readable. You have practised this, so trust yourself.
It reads 5:20
